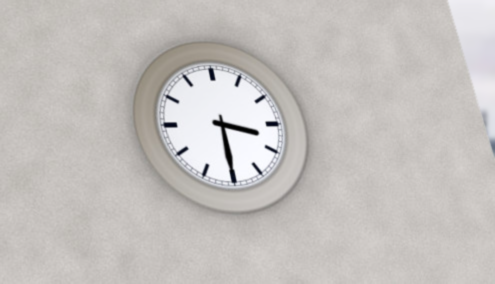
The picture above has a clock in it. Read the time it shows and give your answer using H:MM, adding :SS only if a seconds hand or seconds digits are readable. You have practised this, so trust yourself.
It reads 3:30
